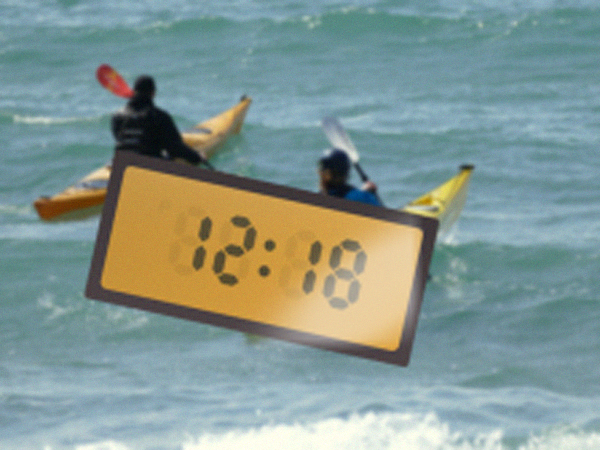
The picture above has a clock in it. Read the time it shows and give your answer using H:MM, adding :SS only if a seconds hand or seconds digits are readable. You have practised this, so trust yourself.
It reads 12:18
